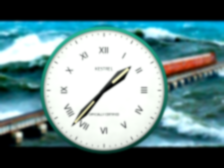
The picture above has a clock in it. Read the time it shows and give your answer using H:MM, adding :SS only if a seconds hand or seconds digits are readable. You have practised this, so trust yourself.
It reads 1:37
